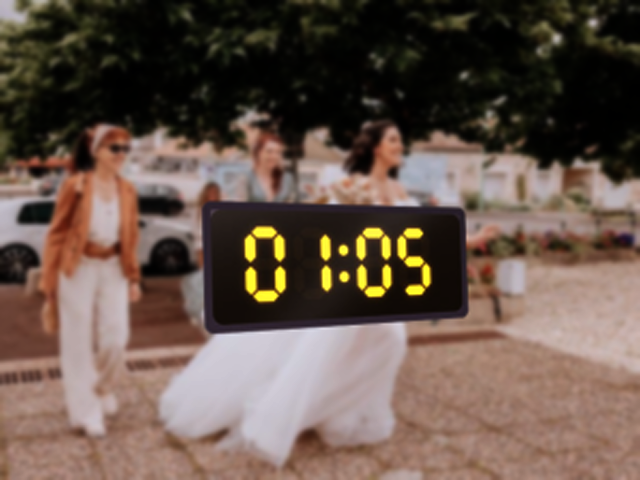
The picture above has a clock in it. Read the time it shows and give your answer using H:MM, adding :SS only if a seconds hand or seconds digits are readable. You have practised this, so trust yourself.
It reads 1:05
